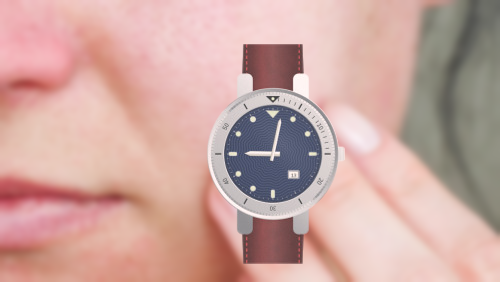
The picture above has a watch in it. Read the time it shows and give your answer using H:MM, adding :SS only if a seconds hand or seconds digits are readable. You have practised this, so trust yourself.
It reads 9:02
